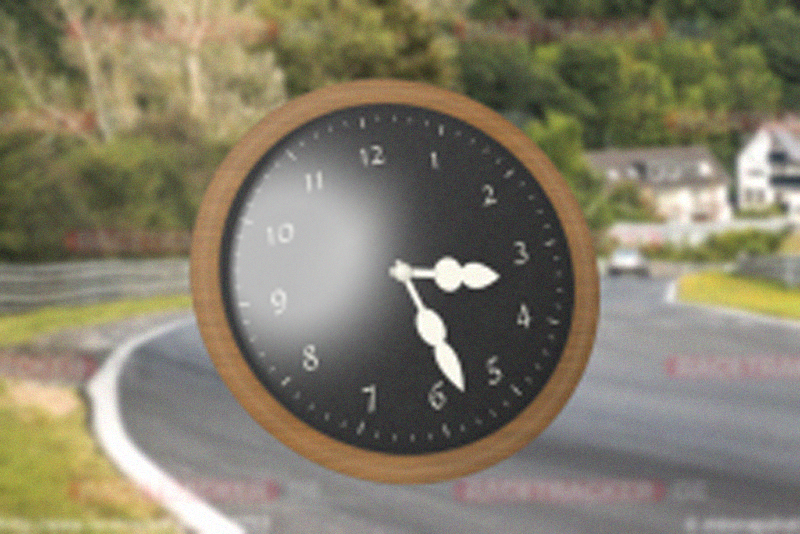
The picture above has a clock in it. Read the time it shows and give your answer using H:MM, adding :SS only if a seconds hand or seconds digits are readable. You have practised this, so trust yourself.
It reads 3:28
